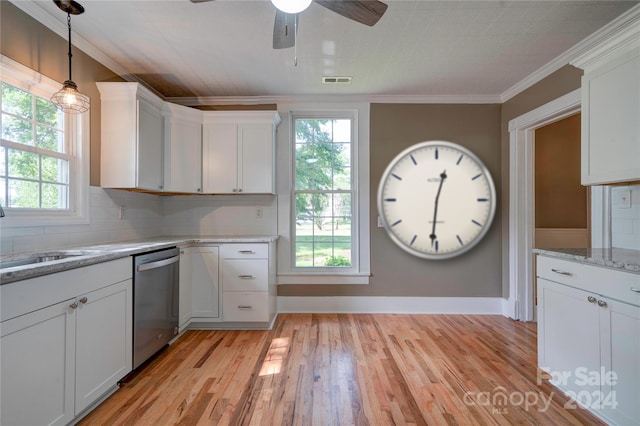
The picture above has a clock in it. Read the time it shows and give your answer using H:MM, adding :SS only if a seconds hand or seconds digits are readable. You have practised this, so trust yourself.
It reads 12:31
